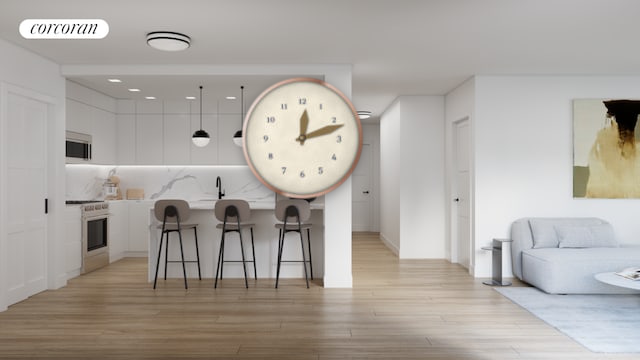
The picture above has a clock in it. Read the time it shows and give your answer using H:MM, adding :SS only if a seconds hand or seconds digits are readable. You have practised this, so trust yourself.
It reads 12:12
